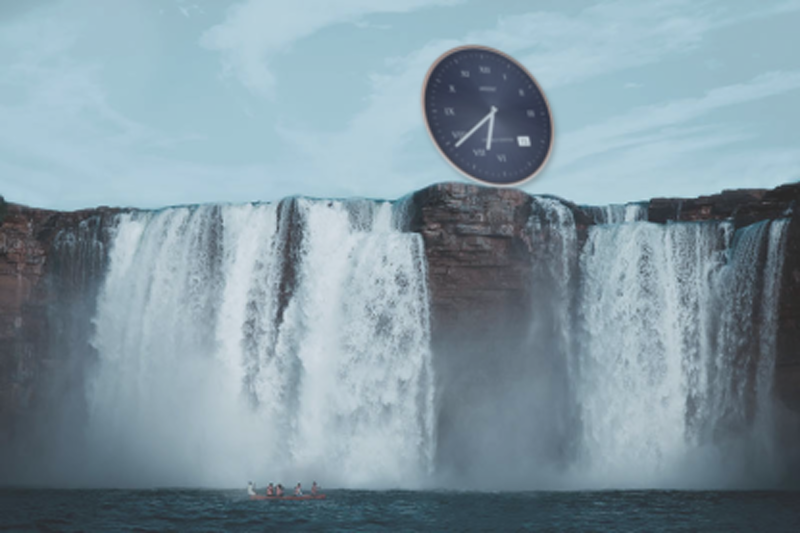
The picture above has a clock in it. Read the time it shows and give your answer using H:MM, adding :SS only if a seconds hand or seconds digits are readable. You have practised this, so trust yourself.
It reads 6:39
